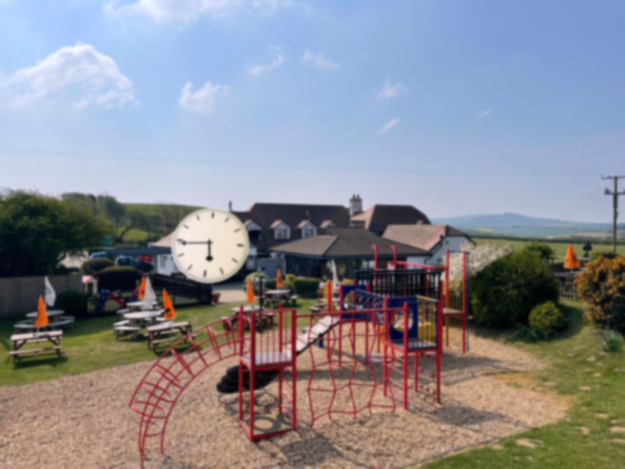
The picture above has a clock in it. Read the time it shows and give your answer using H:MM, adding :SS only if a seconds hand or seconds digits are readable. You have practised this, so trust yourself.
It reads 5:44
